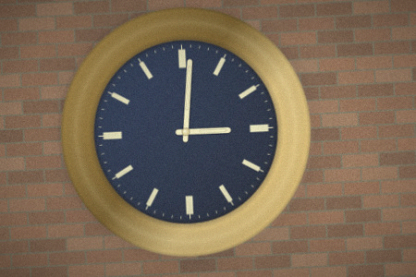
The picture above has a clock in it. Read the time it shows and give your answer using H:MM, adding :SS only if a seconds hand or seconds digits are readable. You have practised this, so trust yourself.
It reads 3:01
